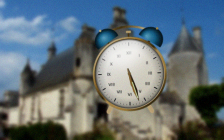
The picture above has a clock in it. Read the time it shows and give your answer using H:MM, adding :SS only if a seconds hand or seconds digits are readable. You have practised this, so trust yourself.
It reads 5:27
